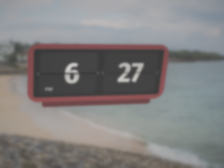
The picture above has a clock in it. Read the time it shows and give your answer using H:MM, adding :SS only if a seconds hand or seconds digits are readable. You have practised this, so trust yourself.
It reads 6:27
